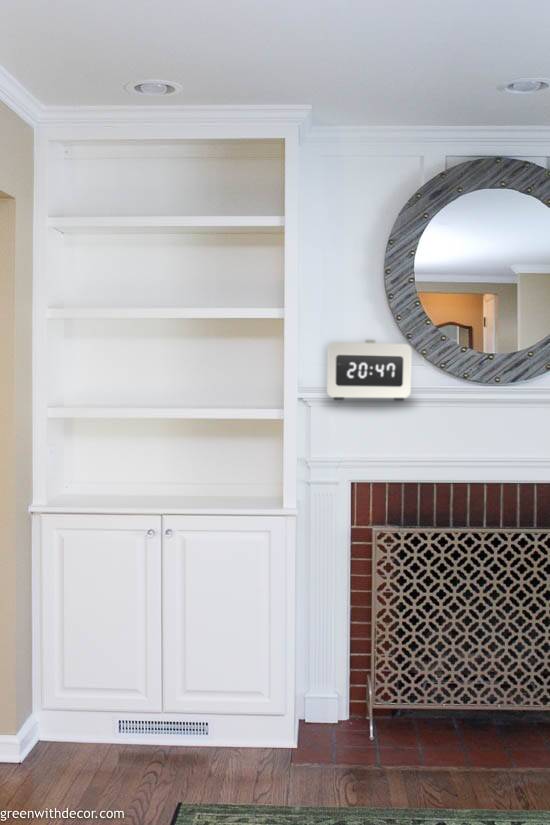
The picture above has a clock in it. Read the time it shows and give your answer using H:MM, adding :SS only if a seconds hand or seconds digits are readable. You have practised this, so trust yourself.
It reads 20:47
